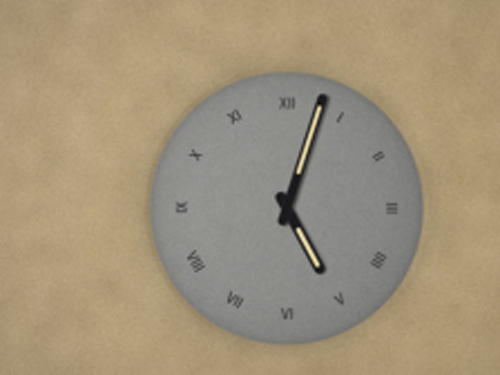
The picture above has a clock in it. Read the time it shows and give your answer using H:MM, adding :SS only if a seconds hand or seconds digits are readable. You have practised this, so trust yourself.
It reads 5:03
